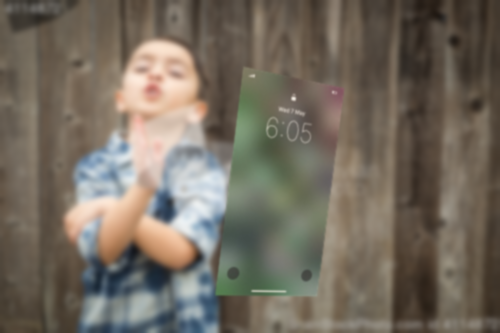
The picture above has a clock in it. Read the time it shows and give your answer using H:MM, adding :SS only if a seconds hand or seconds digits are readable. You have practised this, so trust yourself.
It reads 6:05
